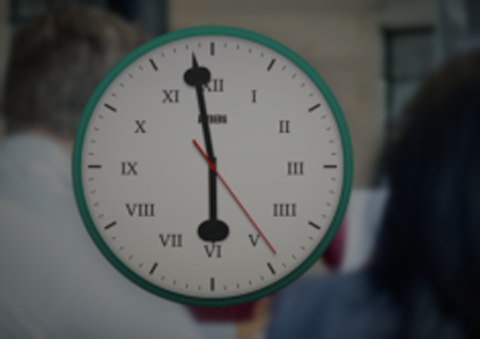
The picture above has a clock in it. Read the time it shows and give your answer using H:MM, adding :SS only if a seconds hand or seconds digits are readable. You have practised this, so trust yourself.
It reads 5:58:24
